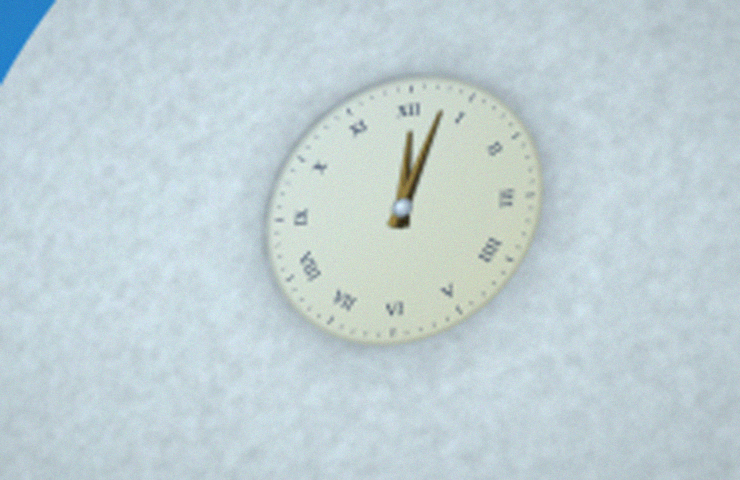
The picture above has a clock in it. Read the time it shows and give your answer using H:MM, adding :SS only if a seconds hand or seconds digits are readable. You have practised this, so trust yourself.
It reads 12:03
